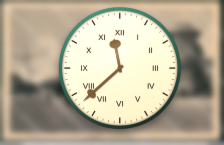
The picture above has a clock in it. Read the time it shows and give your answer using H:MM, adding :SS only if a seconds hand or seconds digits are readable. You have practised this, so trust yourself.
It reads 11:38
